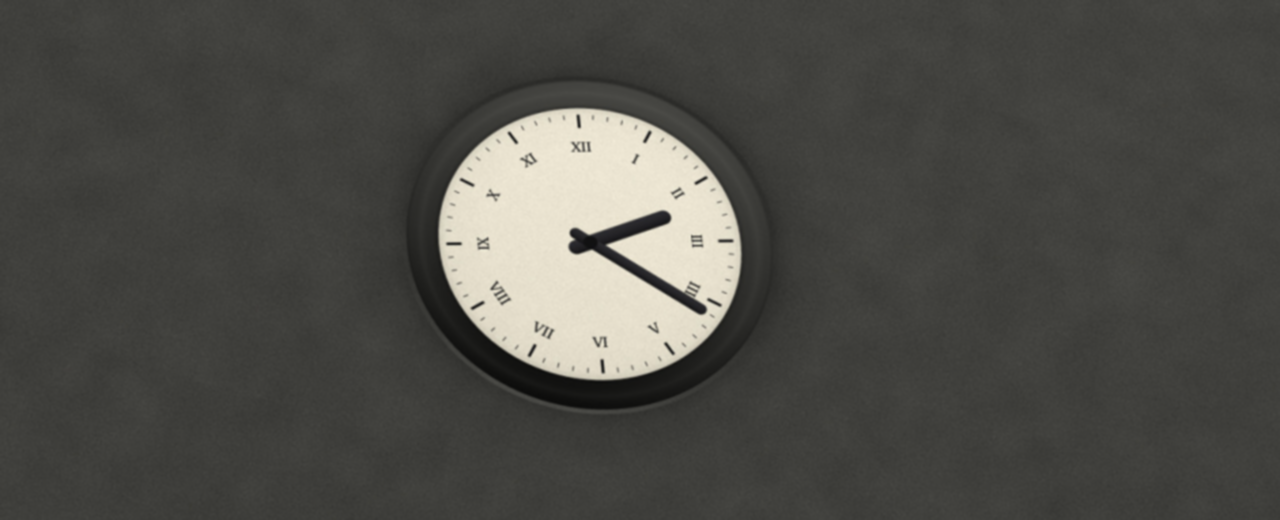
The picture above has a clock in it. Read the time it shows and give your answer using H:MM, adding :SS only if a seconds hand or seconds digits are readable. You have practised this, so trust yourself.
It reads 2:21
